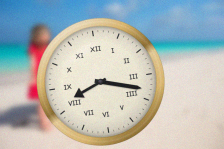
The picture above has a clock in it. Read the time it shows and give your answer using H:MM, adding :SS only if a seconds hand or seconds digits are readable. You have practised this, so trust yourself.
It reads 8:18
